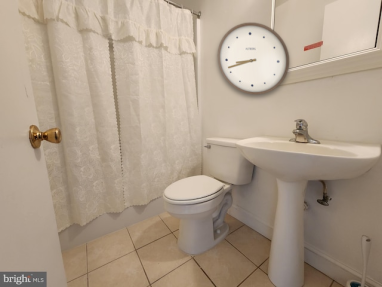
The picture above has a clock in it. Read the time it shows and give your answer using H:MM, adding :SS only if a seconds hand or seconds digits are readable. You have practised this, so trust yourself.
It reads 8:42
